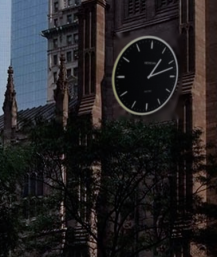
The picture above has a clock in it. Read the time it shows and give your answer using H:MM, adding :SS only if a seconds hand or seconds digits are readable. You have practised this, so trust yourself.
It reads 1:12
